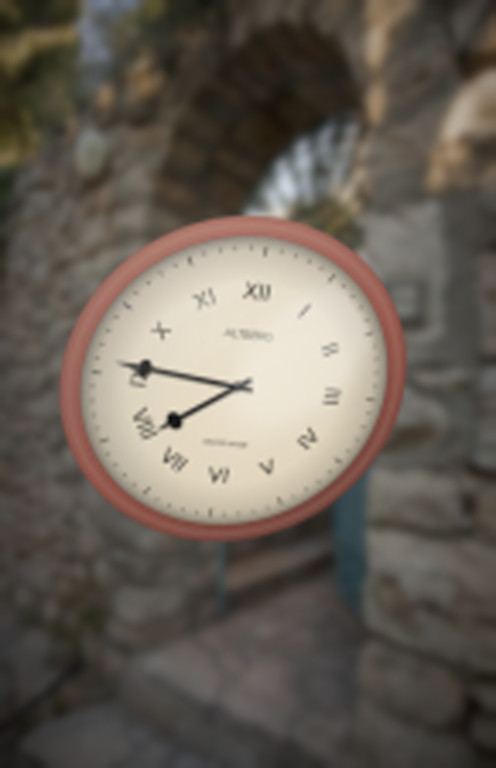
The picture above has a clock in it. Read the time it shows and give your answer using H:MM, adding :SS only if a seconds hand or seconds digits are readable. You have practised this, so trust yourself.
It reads 7:46
